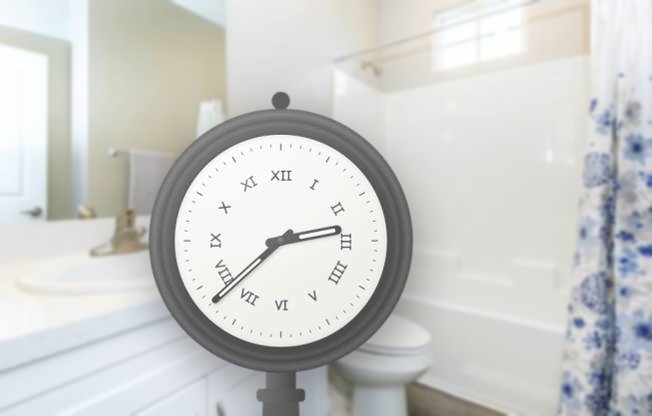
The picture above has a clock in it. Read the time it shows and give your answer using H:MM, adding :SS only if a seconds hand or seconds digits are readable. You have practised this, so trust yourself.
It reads 2:38
